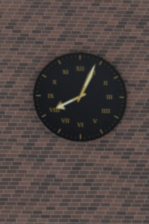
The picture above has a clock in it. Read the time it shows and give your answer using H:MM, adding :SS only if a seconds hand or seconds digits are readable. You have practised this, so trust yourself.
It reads 8:04
